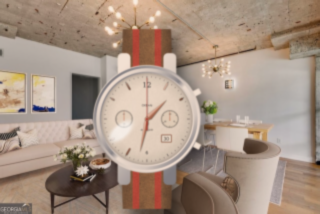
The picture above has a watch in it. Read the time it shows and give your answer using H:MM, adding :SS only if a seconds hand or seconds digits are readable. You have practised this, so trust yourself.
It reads 1:32
